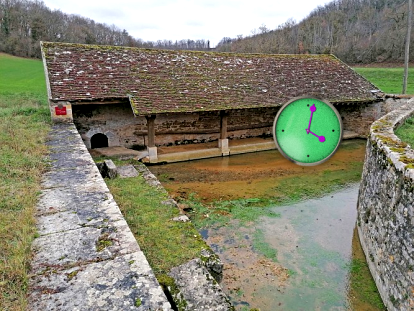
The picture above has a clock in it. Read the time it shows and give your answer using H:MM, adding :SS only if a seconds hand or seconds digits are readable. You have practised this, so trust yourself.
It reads 4:02
